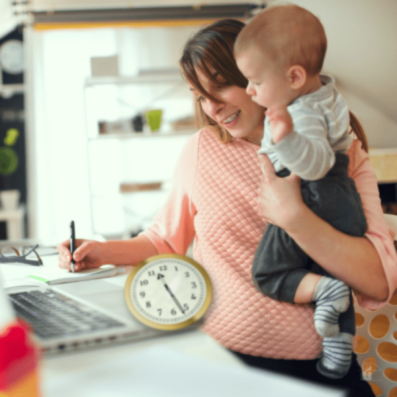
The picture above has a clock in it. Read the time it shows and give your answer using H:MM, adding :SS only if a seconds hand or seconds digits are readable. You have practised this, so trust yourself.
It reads 11:27
